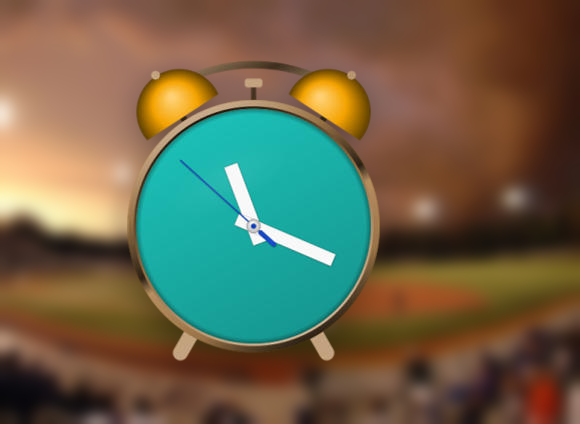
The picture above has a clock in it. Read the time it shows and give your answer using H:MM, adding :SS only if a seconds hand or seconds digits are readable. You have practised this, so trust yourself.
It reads 11:18:52
